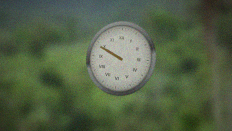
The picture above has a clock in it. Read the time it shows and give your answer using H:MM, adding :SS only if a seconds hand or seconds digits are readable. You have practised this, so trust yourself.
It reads 9:49
